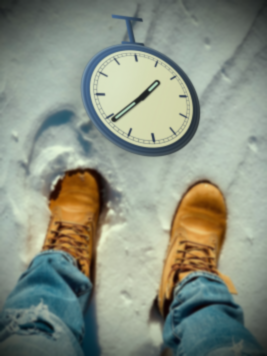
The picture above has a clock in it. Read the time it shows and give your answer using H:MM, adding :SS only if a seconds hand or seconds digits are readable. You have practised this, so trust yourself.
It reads 1:39
